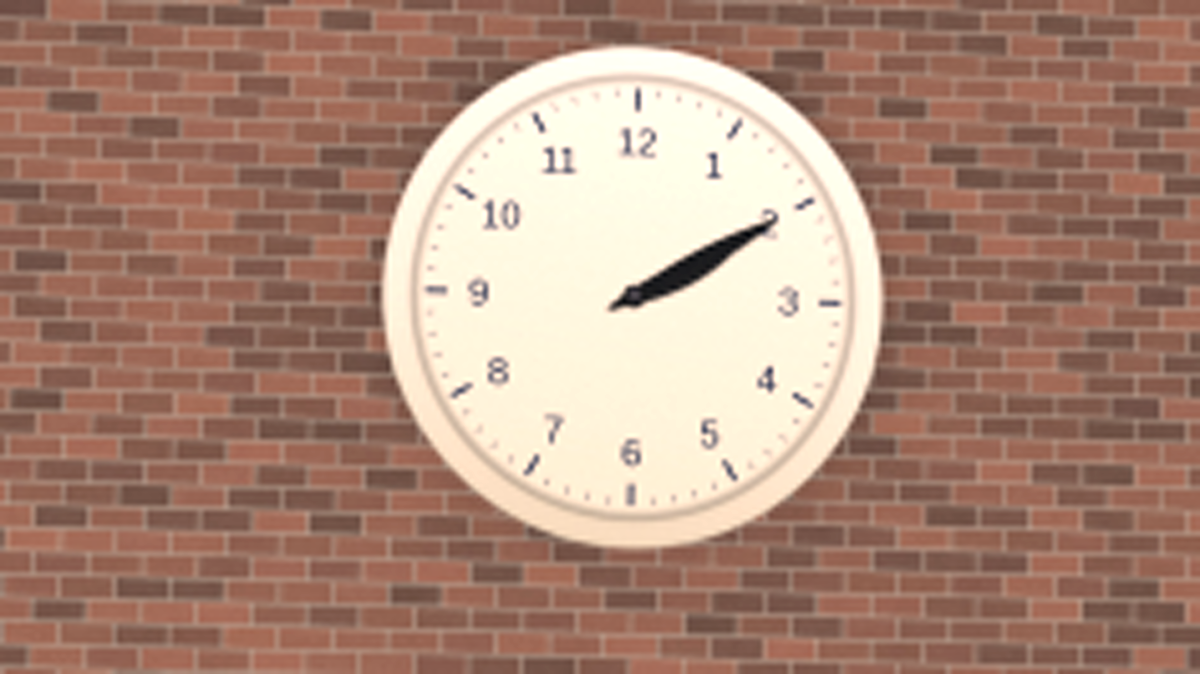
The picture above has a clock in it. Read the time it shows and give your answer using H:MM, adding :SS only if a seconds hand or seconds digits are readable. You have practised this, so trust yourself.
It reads 2:10
